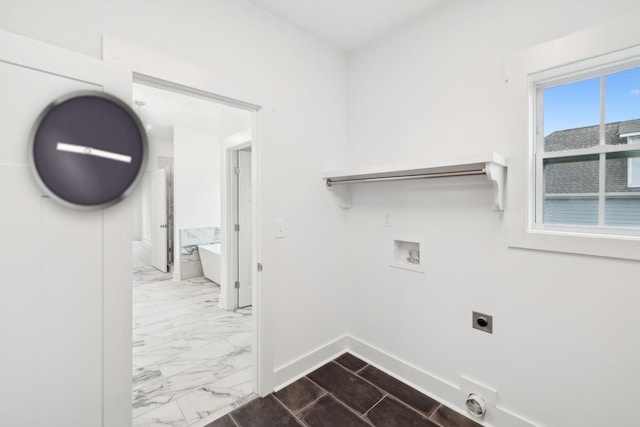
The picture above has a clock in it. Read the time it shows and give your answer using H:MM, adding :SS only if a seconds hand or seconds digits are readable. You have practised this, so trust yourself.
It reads 9:17
